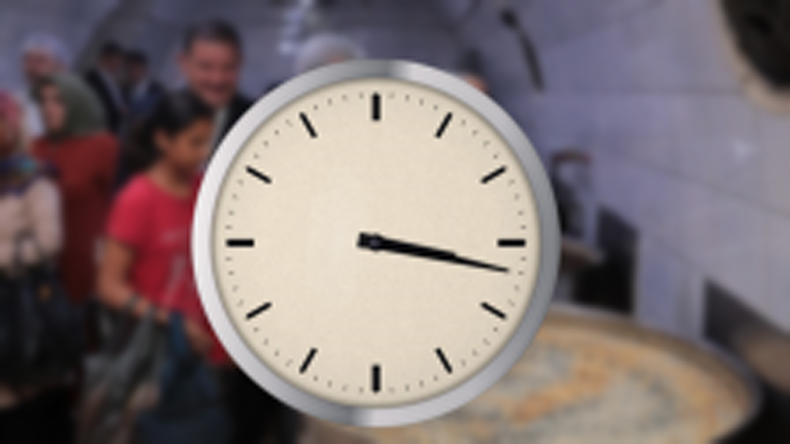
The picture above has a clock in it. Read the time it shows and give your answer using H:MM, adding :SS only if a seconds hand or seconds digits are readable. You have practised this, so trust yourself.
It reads 3:17
